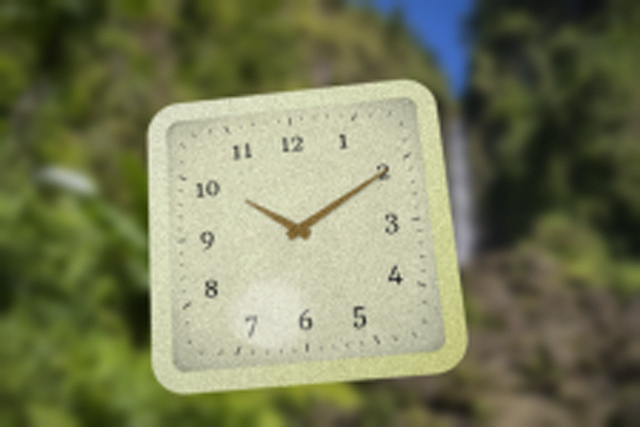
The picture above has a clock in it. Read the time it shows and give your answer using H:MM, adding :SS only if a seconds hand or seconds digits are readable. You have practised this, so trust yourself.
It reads 10:10
